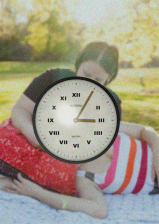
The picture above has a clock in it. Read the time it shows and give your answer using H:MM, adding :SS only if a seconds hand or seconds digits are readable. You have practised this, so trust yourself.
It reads 3:05
